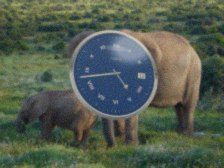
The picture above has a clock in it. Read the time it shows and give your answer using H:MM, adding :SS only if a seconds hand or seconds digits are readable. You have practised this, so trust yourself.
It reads 4:43
